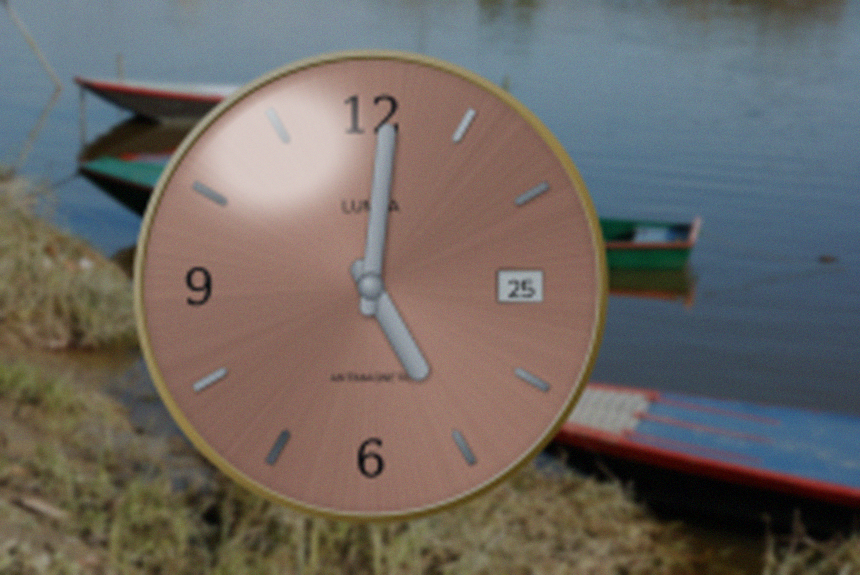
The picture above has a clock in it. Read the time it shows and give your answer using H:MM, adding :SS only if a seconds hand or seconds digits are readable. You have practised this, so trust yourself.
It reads 5:01
